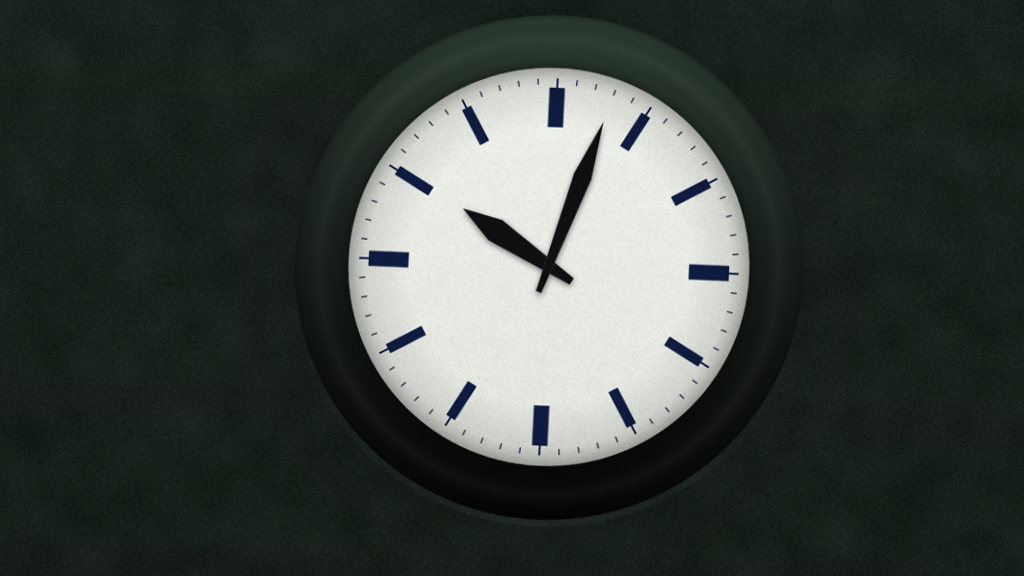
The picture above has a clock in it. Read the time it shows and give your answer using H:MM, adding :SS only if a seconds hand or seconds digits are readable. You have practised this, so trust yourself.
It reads 10:03
